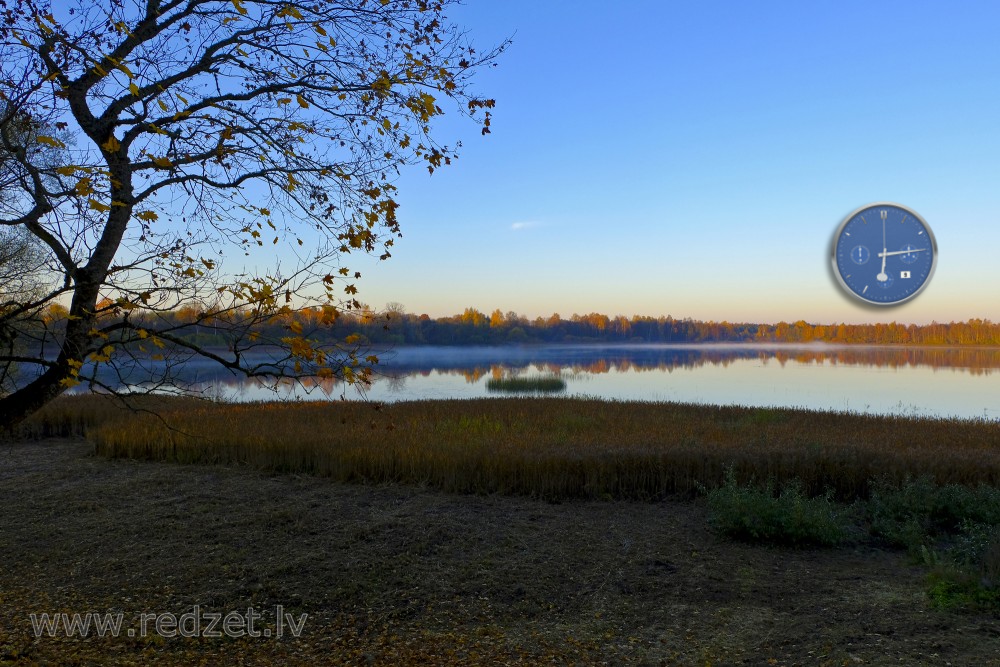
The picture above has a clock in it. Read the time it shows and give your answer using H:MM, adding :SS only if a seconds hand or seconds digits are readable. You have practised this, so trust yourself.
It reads 6:14
